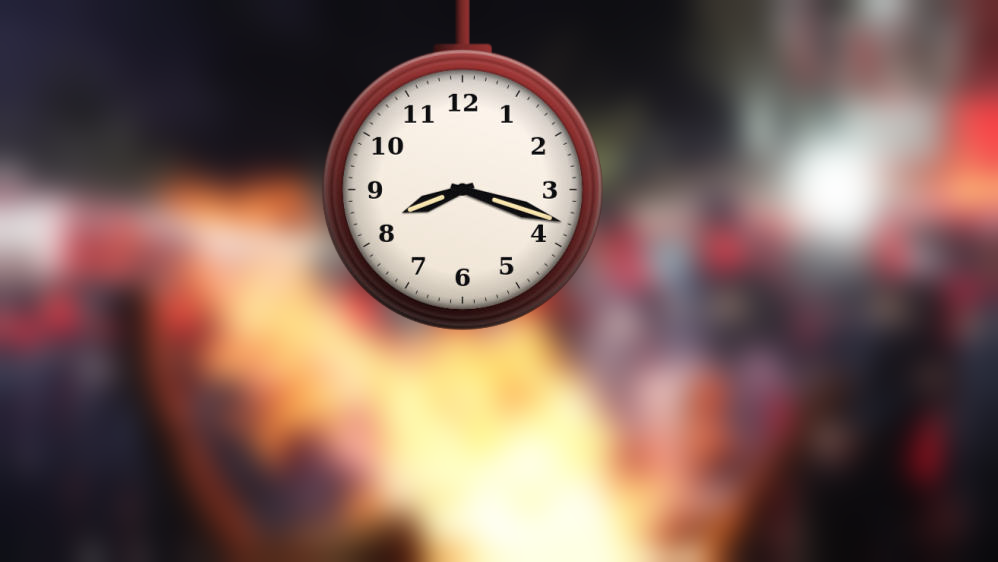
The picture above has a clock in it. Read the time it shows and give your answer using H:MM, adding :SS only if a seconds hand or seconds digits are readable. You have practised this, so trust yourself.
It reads 8:18
